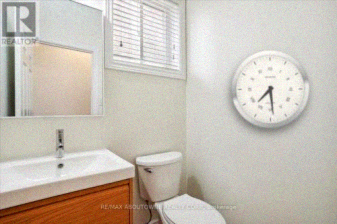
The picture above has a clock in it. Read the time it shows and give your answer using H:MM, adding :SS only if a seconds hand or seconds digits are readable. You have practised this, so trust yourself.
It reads 7:29
